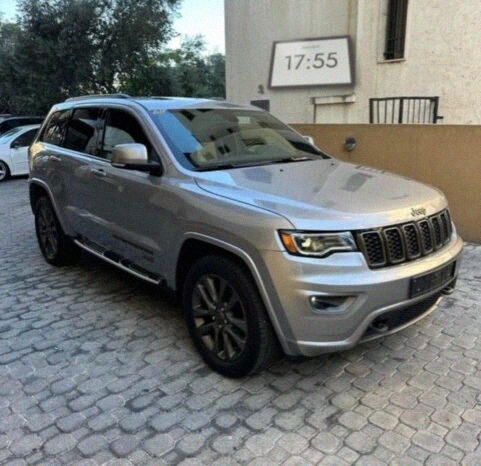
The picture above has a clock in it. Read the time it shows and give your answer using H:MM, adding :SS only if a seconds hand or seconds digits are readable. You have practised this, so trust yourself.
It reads 17:55
